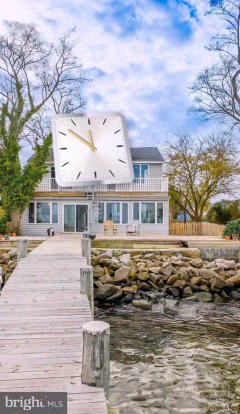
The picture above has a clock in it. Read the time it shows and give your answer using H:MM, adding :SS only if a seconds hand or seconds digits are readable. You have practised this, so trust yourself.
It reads 11:52
